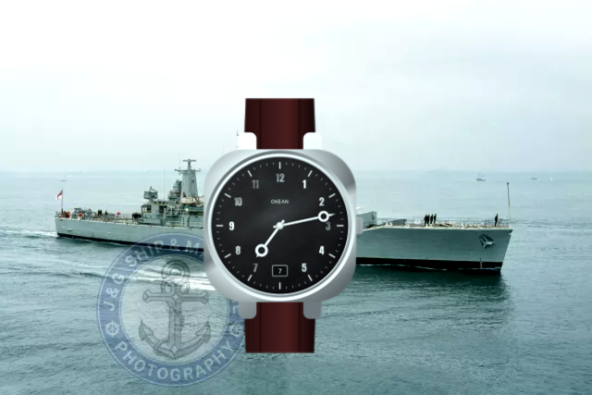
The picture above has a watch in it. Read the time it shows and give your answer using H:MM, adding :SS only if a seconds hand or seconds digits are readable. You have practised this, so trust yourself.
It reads 7:13
